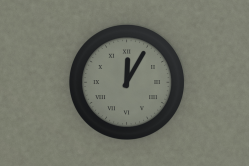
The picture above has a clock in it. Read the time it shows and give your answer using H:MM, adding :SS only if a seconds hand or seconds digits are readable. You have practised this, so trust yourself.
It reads 12:05
